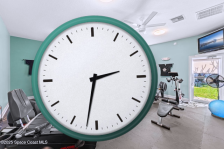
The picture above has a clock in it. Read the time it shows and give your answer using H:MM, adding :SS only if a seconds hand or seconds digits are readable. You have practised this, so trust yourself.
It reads 2:32
